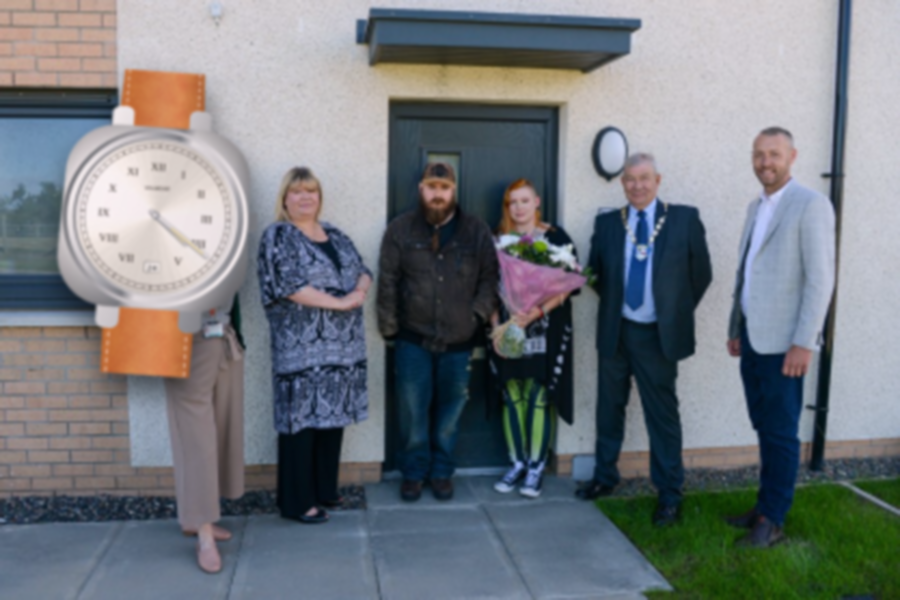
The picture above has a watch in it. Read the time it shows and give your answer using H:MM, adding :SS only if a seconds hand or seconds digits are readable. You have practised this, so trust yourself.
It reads 4:21
